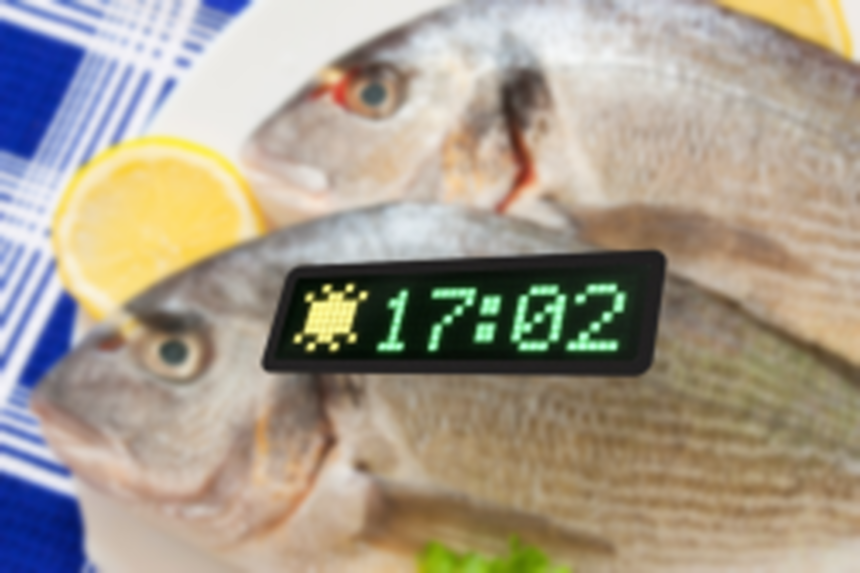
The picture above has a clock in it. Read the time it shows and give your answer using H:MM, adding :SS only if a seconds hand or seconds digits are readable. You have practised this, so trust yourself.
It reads 17:02
